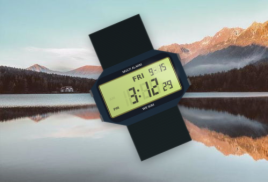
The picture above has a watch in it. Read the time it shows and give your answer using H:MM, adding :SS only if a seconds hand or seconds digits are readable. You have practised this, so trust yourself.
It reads 3:12
